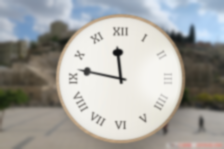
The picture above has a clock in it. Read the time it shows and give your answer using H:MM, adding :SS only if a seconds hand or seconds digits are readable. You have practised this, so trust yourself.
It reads 11:47
